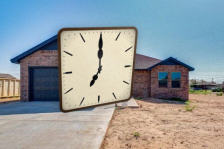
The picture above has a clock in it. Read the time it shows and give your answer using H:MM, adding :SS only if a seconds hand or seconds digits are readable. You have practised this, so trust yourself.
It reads 7:00
